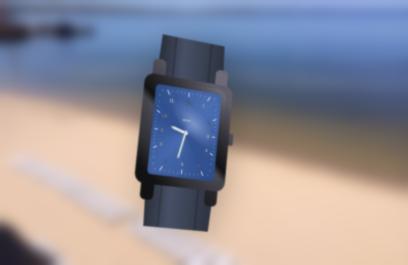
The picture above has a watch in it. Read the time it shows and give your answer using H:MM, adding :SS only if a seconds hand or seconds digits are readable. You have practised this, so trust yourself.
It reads 9:32
